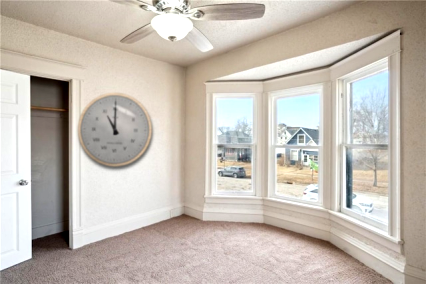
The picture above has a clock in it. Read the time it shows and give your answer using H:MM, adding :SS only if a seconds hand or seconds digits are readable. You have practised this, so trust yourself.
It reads 11:00
